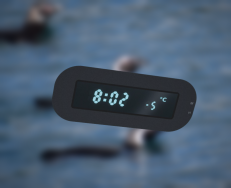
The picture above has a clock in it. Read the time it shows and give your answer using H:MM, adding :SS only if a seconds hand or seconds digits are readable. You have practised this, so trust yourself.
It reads 8:02
